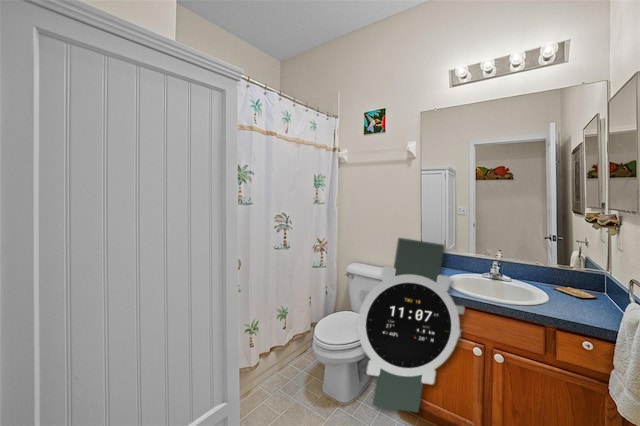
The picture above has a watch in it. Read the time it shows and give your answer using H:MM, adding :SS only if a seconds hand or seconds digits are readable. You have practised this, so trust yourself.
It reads 11:07
